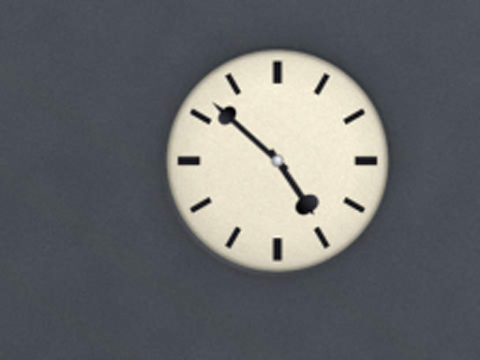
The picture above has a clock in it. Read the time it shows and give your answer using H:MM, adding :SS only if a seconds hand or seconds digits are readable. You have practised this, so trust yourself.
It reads 4:52
